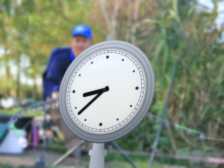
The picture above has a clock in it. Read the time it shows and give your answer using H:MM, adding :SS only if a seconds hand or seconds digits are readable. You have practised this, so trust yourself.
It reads 8:38
